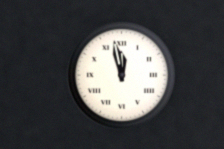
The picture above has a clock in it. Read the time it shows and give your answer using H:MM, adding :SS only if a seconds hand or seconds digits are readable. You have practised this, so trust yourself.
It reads 11:58
